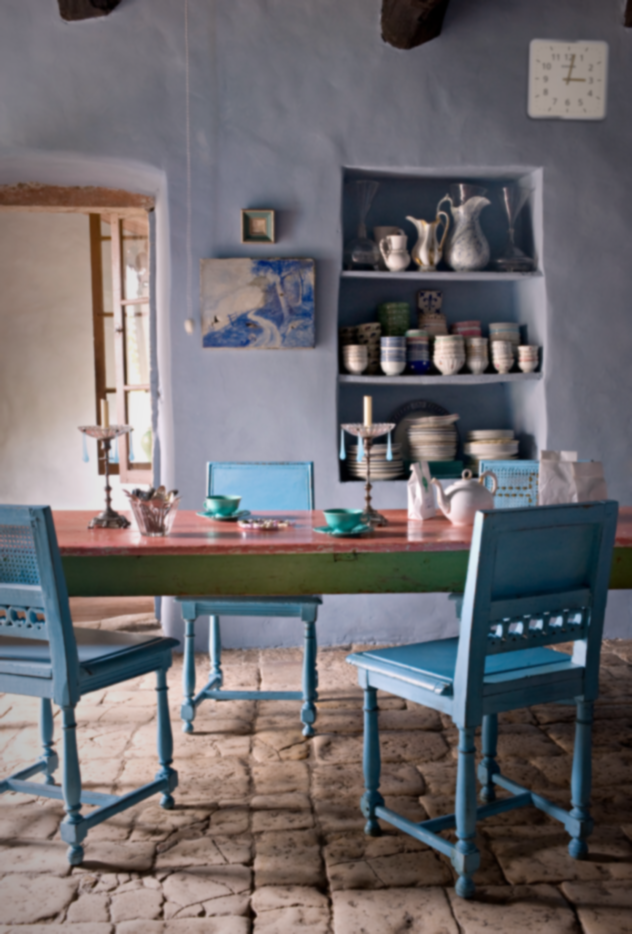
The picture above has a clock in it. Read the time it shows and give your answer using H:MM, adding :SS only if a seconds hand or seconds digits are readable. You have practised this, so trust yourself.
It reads 3:02
